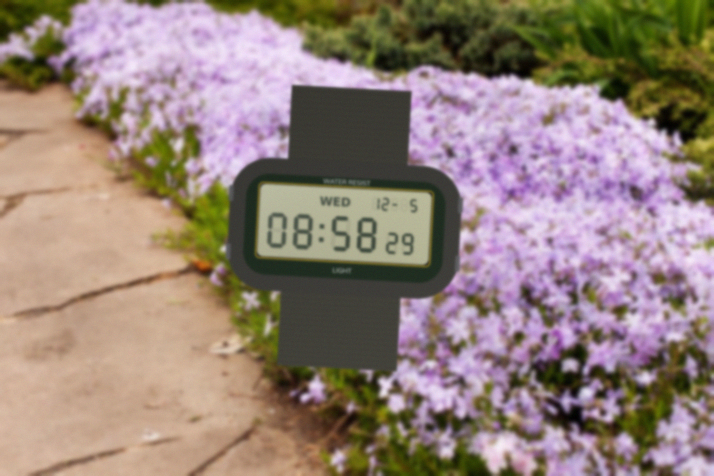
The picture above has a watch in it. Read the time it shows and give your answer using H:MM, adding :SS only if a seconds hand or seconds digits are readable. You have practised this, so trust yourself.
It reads 8:58:29
